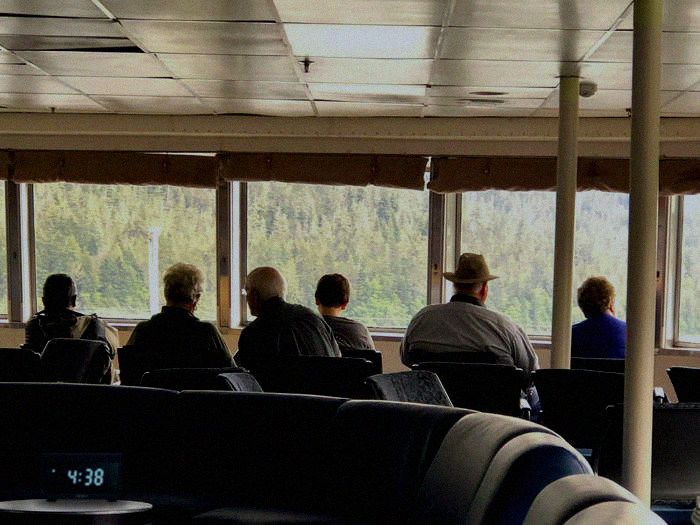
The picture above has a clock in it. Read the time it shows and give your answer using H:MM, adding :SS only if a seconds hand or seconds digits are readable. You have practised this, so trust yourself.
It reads 4:38
